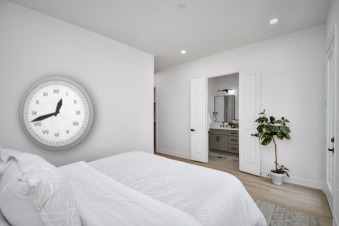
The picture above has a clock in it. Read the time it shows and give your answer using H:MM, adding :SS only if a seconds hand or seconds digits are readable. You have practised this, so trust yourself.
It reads 12:42
